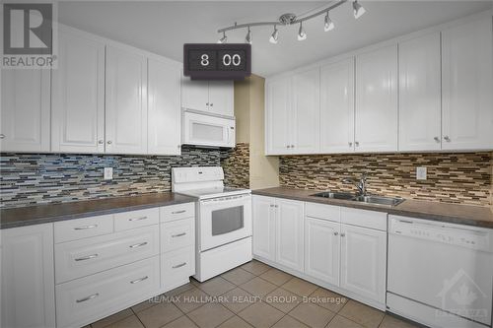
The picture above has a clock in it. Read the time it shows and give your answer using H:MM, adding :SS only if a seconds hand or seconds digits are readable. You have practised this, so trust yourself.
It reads 8:00
